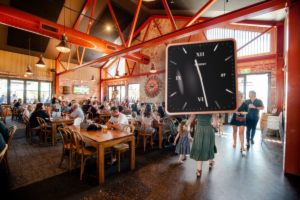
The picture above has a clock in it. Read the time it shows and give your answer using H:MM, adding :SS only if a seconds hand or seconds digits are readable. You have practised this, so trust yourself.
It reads 11:28
